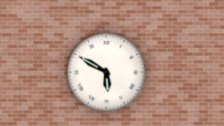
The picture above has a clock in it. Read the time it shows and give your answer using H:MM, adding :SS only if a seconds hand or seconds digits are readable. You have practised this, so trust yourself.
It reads 5:50
